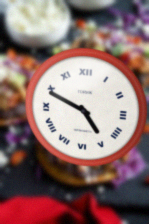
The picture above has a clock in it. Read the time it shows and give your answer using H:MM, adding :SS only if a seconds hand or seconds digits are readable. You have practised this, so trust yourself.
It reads 4:49
